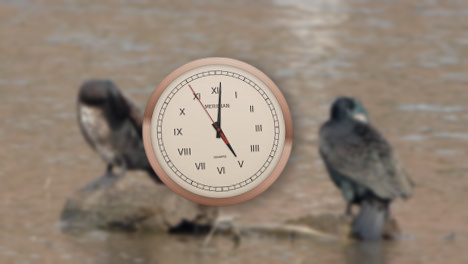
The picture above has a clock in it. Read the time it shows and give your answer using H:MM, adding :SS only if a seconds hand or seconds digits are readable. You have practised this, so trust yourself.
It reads 5:00:55
